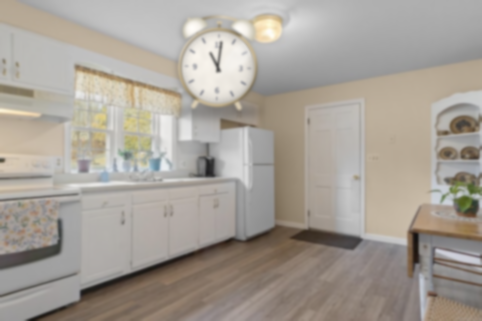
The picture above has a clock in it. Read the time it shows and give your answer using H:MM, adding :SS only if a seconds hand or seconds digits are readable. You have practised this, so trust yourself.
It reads 11:01
